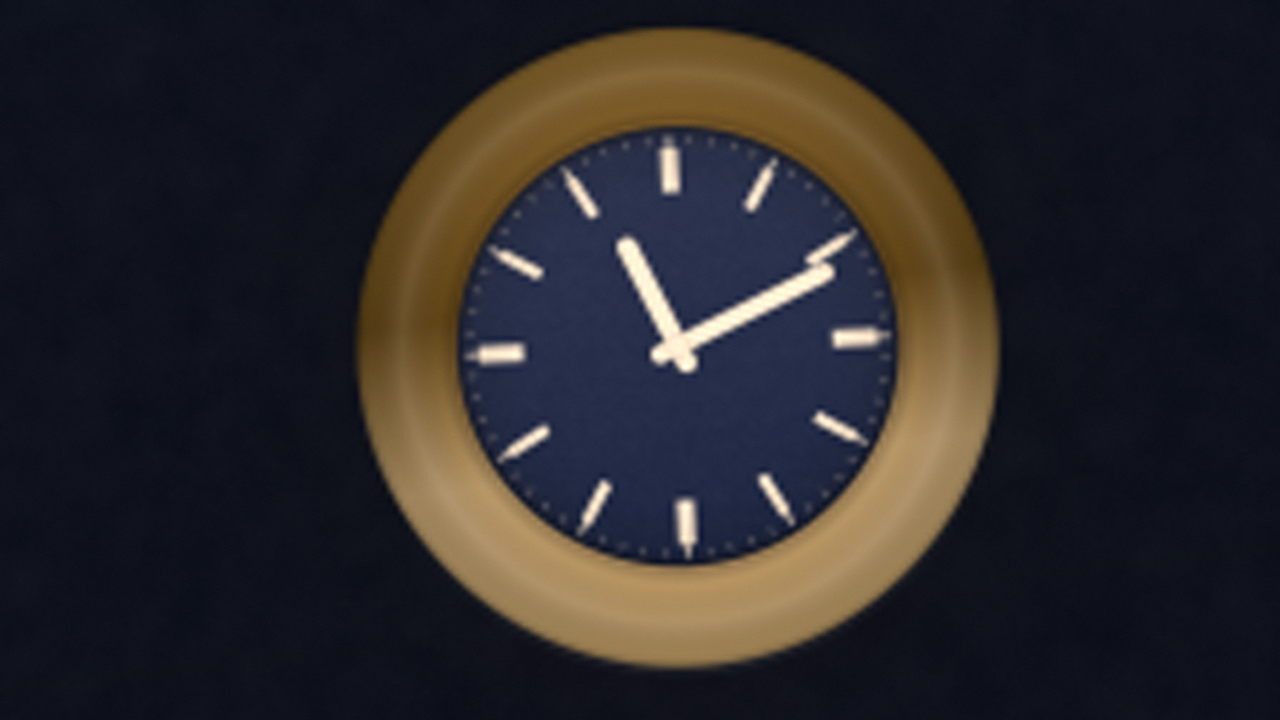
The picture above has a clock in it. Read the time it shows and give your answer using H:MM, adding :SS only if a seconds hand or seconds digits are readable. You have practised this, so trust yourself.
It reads 11:11
